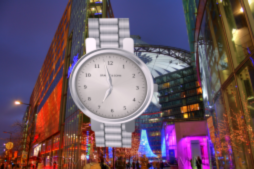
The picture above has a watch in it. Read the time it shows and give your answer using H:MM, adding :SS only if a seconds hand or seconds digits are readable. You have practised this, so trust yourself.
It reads 6:58
